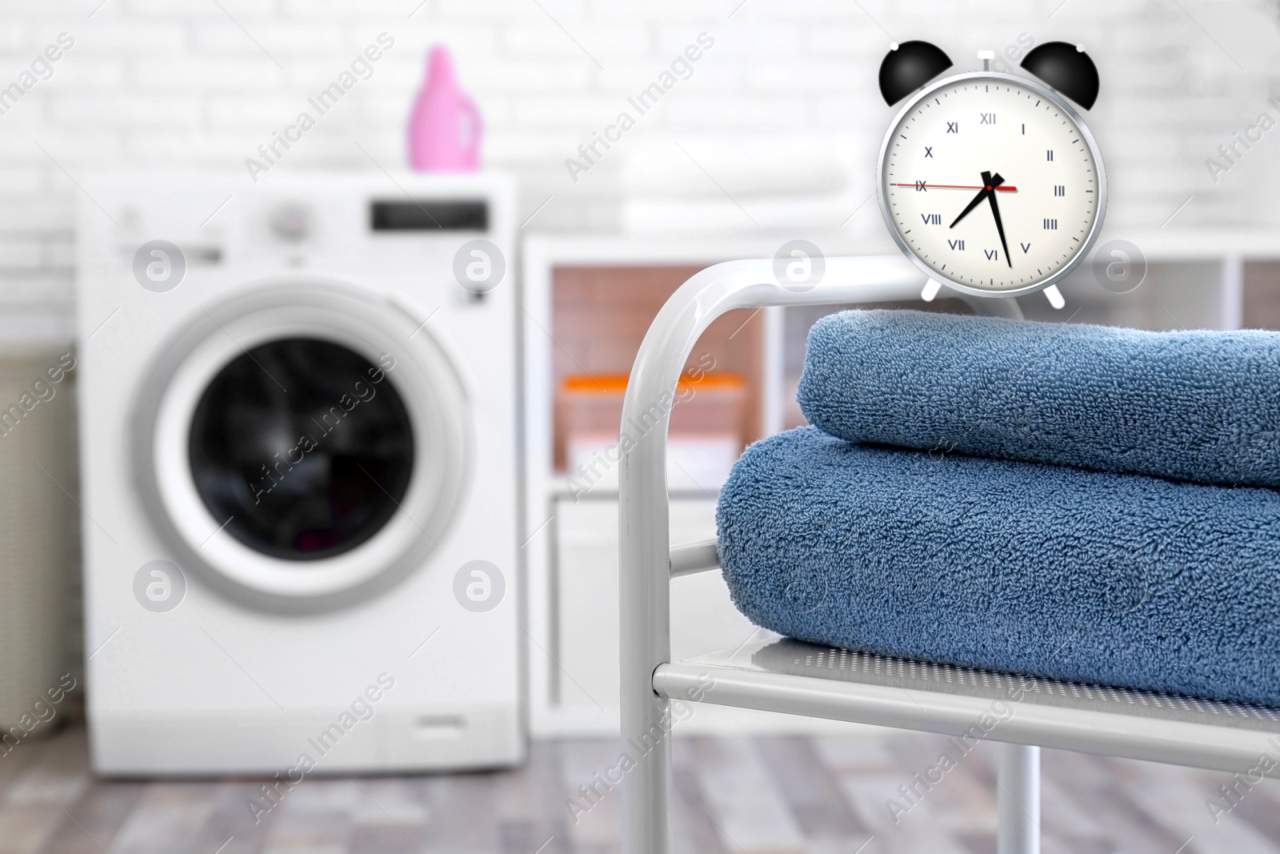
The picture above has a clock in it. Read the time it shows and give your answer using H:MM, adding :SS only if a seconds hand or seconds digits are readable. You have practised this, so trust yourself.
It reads 7:27:45
